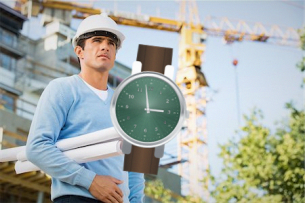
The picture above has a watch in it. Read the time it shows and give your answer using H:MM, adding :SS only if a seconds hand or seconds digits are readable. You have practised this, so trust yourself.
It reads 2:58
